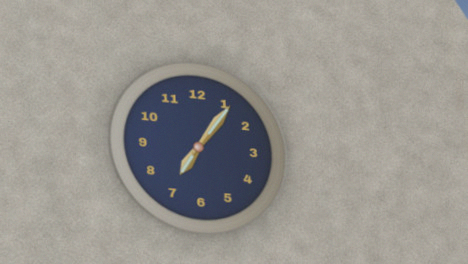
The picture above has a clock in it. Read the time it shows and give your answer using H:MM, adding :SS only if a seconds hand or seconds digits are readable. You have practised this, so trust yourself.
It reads 7:06
